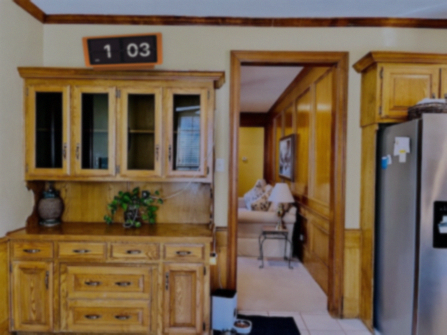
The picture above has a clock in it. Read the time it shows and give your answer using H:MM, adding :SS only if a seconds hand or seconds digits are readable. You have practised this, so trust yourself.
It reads 1:03
